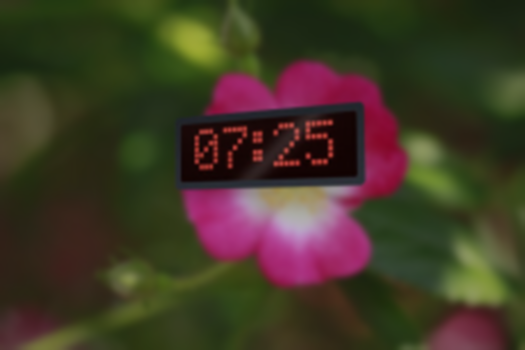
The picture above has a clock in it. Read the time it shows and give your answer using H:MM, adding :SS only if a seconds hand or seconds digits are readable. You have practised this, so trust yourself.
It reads 7:25
